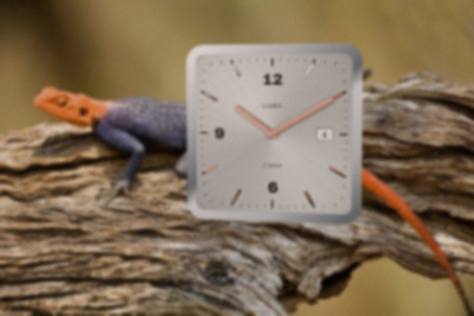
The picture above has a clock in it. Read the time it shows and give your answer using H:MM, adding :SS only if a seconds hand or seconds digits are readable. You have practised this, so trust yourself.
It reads 10:10
